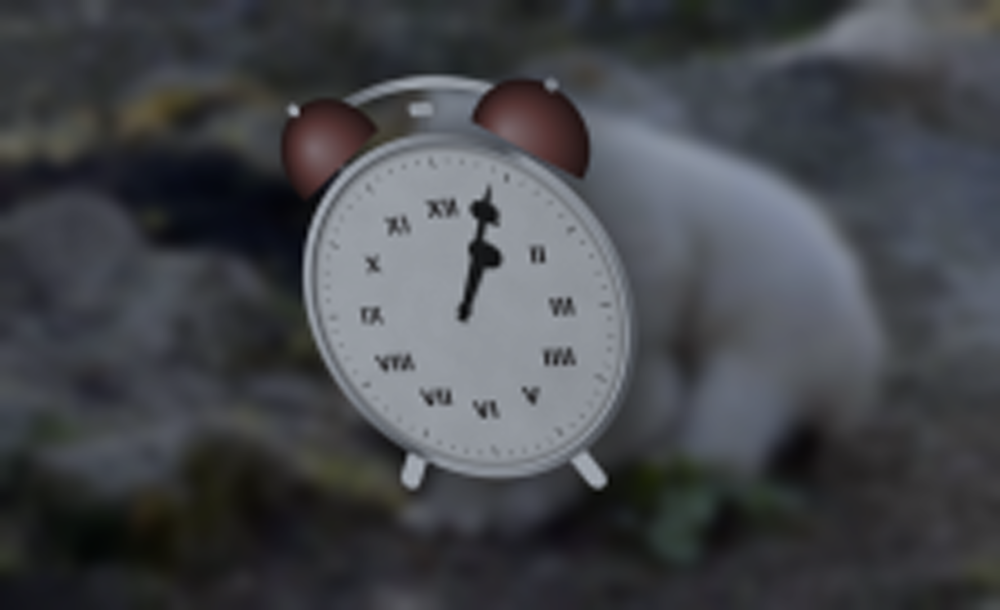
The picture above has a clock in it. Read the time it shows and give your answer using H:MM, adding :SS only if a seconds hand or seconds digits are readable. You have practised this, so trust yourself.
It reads 1:04
